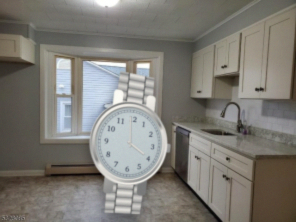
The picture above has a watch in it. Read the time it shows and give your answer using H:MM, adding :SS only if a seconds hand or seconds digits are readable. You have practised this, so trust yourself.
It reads 3:59
